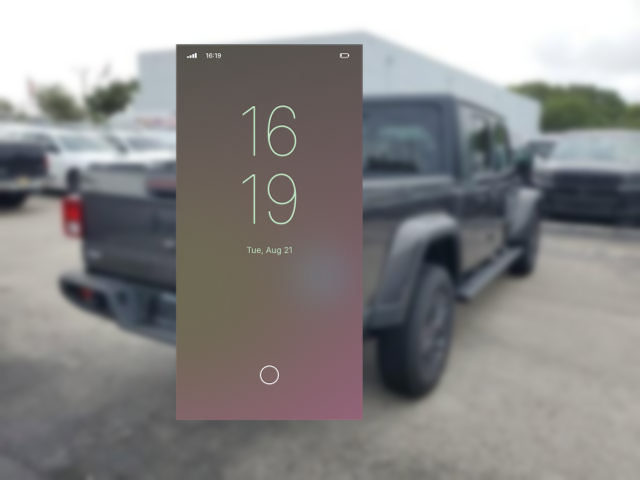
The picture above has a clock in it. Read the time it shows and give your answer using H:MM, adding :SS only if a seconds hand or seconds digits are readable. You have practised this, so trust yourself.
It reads 16:19
